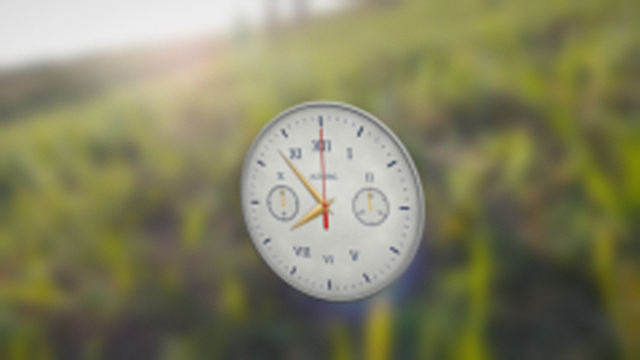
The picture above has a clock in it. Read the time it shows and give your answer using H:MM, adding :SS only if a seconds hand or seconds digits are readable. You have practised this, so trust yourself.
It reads 7:53
